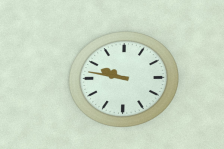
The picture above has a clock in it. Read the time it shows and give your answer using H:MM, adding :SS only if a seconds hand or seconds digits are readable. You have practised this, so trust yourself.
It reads 9:47
